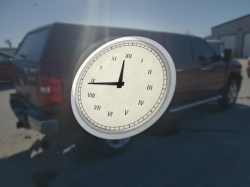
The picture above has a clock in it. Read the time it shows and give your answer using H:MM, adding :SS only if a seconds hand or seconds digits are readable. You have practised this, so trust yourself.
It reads 11:44
